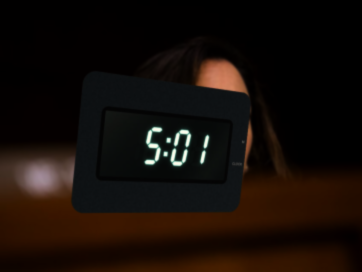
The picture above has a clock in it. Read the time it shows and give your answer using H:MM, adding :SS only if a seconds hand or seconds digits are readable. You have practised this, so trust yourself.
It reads 5:01
